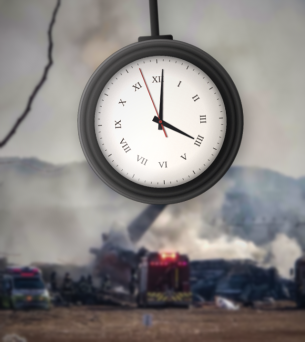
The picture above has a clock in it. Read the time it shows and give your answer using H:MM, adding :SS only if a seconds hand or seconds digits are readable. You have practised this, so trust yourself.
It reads 4:00:57
